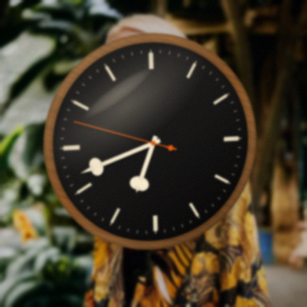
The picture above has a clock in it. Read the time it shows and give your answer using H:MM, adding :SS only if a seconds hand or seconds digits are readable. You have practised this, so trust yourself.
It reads 6:41:48
